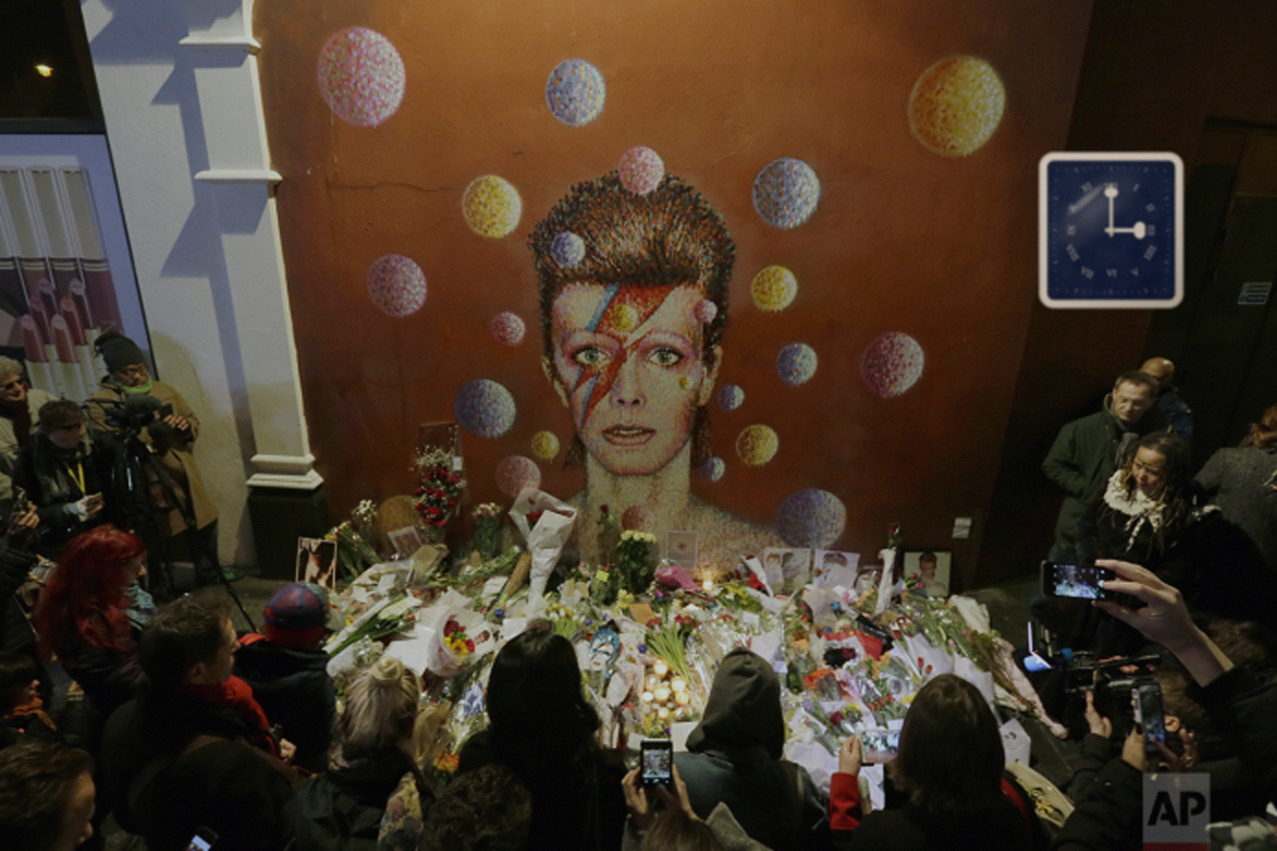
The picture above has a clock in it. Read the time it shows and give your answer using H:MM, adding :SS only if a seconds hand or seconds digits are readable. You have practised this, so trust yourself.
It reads 3:00
